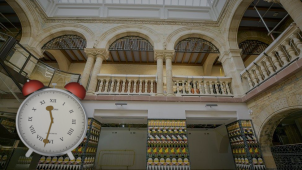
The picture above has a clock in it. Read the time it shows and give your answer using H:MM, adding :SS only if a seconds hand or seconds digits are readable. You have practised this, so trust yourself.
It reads 11:32
